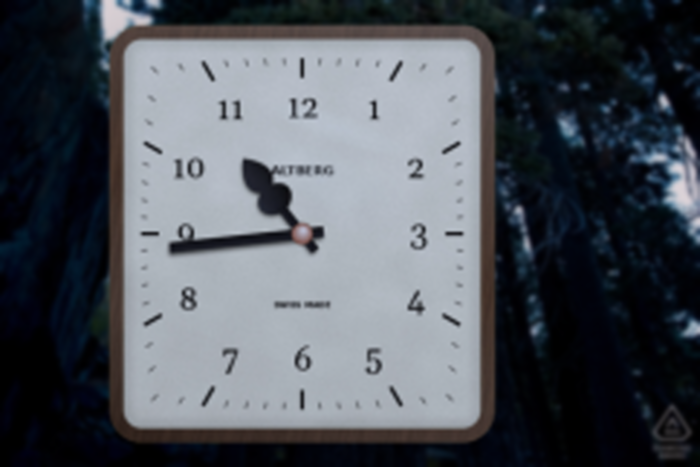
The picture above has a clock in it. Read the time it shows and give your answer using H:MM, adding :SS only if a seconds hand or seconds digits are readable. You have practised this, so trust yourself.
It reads 10:44
